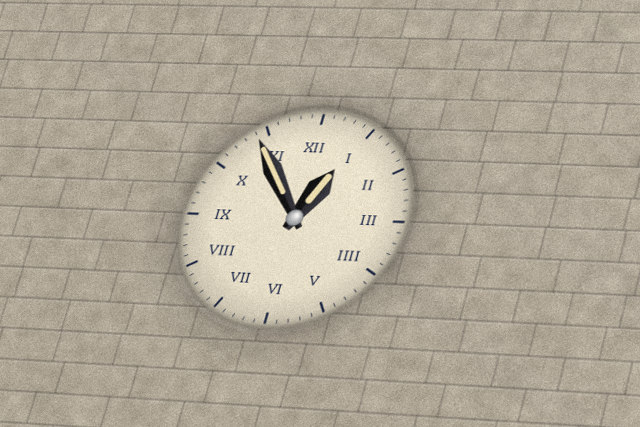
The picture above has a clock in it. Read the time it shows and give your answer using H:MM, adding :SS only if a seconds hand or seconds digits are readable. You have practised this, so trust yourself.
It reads 12:54
